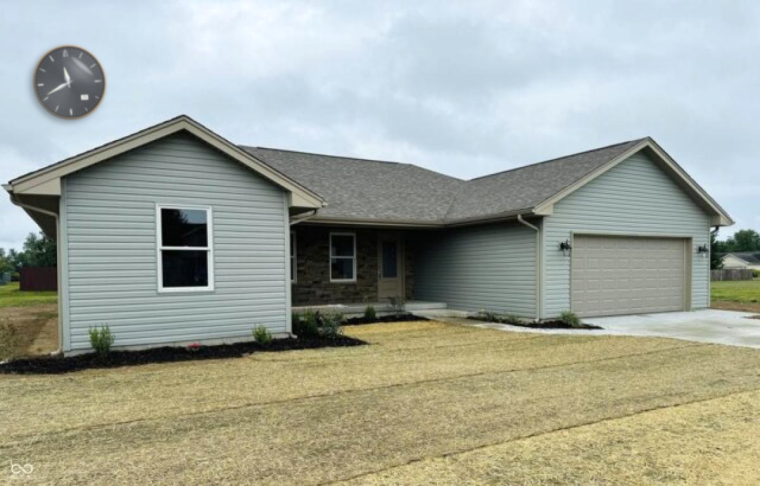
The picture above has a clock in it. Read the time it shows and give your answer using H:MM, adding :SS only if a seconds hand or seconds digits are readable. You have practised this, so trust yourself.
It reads 11:41
